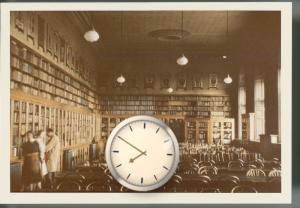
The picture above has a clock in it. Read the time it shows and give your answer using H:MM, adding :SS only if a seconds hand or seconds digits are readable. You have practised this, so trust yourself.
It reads 7:50
